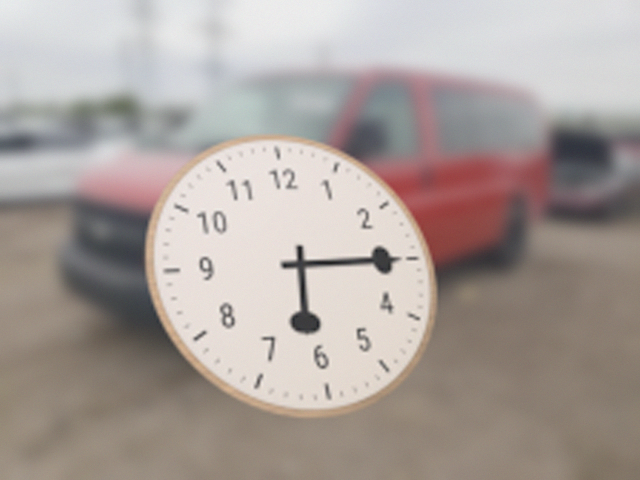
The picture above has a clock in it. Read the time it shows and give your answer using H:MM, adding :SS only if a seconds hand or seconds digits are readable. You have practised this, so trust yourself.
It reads 6:15
